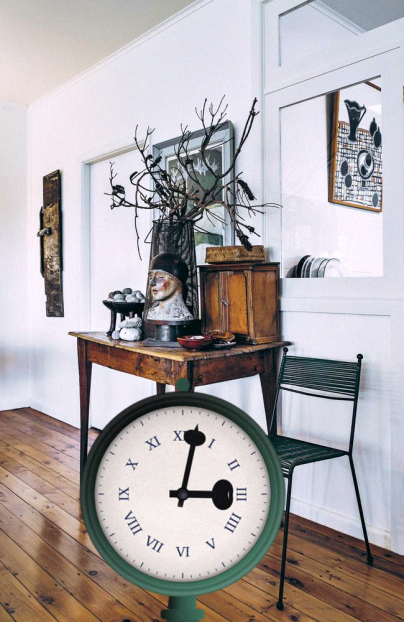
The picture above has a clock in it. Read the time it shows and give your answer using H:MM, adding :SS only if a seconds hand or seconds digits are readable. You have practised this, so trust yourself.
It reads 3:02
